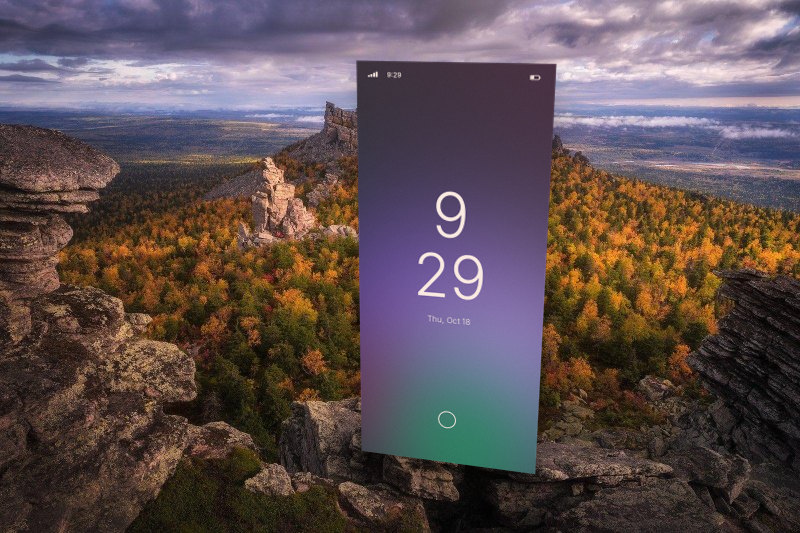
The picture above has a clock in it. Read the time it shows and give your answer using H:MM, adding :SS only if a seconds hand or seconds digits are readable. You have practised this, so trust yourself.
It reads 9:29
